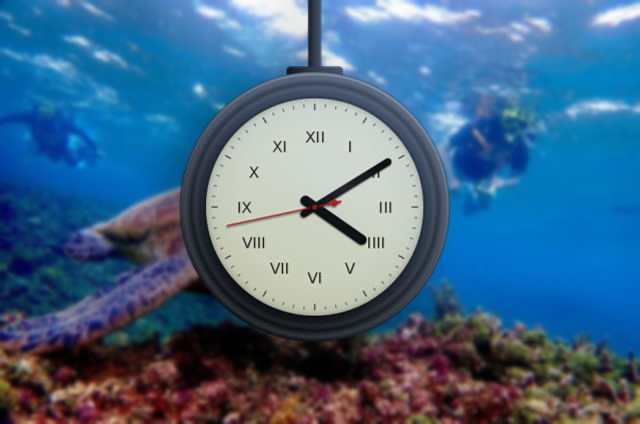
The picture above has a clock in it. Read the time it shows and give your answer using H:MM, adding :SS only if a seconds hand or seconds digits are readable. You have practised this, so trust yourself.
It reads 4:09:43
